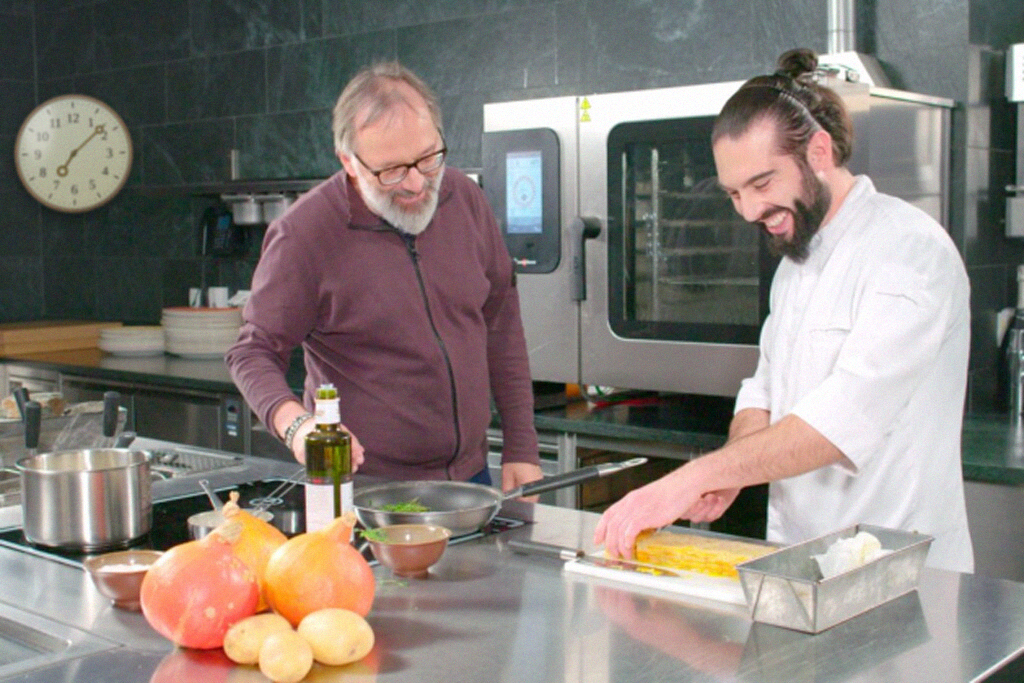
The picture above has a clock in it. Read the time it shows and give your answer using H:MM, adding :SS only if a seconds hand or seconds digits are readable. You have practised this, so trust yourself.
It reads 7:08
